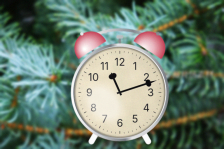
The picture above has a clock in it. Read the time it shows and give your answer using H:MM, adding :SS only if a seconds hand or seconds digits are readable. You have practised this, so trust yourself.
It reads 11:12
